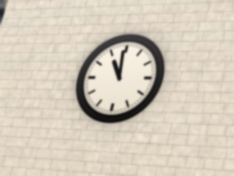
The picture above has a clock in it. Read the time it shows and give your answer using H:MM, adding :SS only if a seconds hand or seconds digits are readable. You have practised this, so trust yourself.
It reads 10:59
